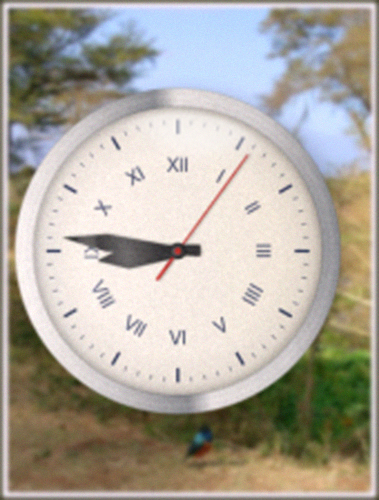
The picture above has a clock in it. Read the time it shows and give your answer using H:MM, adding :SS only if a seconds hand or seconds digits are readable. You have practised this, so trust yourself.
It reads 8:46:06
